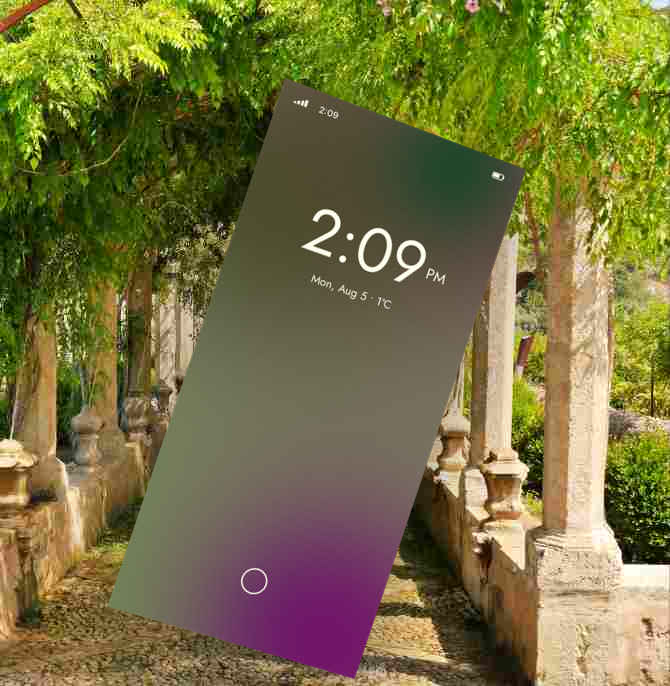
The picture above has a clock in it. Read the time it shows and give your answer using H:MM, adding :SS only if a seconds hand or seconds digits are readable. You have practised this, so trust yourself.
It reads 2:09
